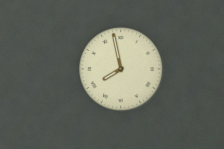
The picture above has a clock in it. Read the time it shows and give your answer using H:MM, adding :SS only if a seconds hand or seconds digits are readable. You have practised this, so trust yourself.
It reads 7:58
